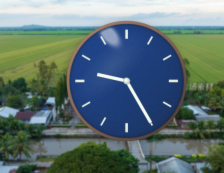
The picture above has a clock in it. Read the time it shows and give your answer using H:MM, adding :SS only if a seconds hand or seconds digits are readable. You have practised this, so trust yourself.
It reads 9:25
